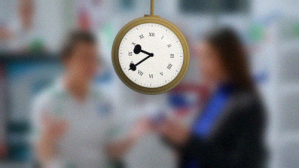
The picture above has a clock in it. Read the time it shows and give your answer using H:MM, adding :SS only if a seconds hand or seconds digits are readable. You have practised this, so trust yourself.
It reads 9:39
